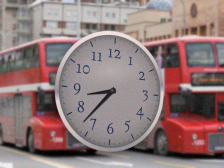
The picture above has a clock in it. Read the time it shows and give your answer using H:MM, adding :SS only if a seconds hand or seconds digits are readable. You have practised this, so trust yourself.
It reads 8:37
